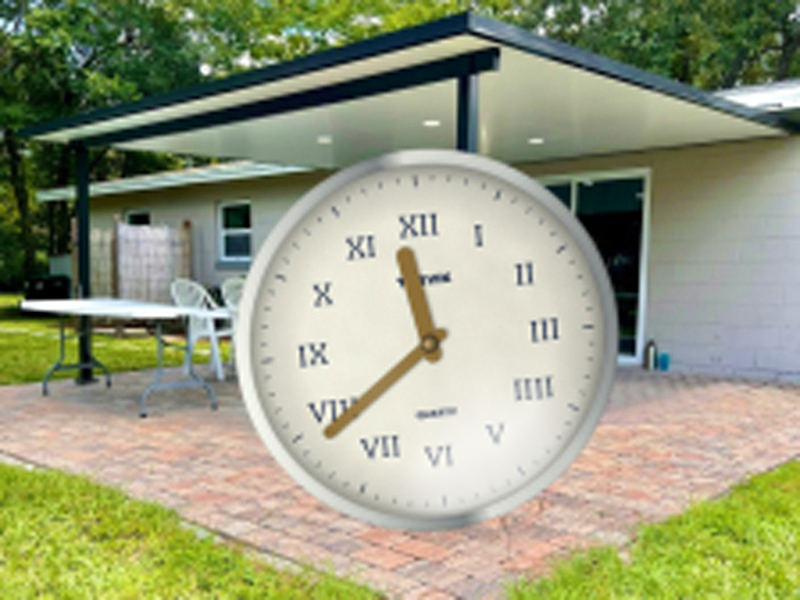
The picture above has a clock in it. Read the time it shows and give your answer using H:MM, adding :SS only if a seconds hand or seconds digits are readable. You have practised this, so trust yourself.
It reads 11:39
